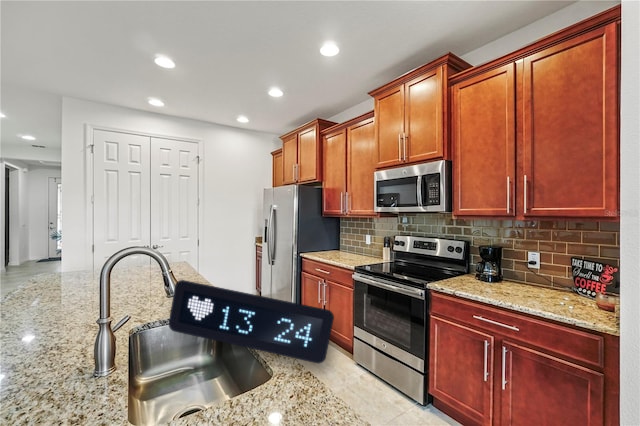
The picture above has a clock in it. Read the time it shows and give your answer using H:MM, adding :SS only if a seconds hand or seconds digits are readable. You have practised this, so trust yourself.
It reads 13:24
